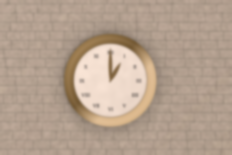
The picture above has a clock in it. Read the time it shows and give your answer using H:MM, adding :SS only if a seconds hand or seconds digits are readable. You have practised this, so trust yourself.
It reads 1:00
